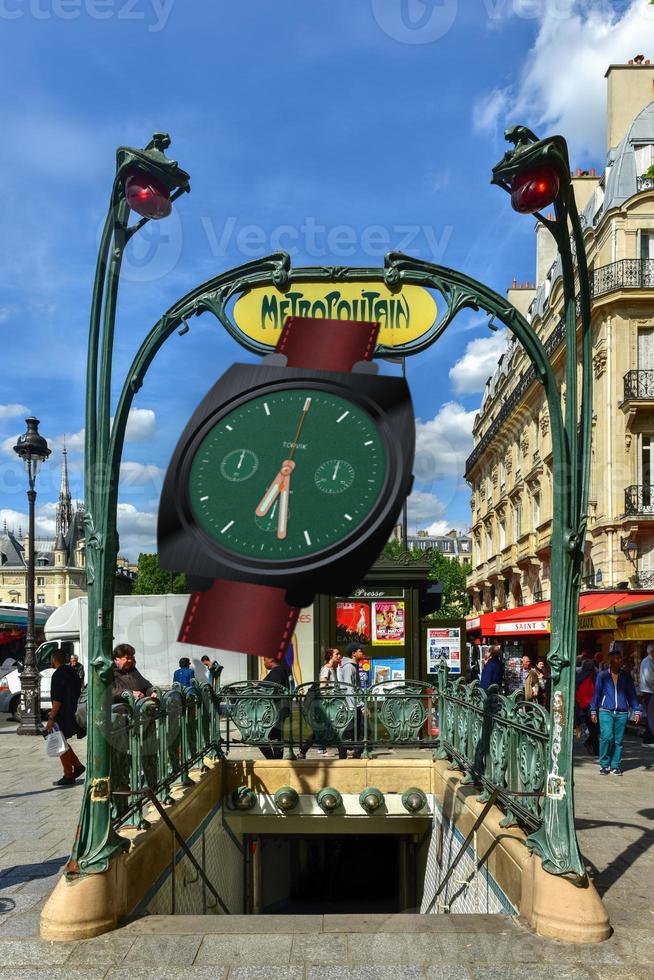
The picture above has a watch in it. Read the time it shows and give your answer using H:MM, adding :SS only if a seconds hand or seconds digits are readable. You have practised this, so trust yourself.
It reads 6:28
